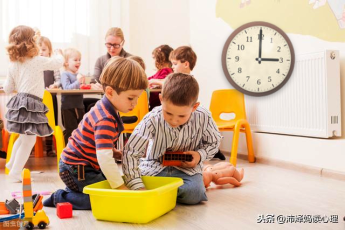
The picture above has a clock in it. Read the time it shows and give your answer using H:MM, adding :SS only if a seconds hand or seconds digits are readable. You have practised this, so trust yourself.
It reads 3:00
